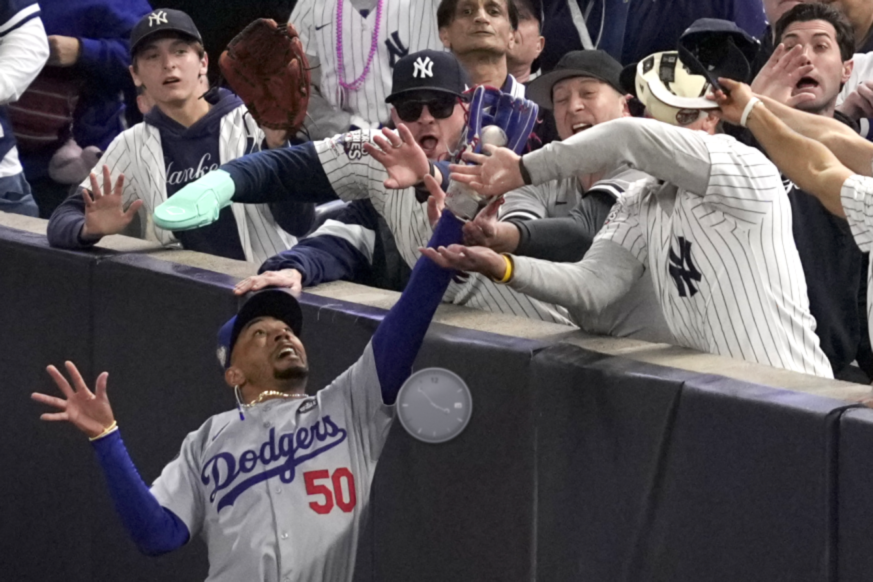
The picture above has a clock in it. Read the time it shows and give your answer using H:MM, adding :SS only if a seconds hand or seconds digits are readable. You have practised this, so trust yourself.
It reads 3:53
